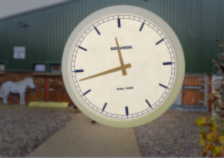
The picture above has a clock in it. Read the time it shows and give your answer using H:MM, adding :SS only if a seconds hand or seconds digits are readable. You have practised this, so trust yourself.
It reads 11:43
